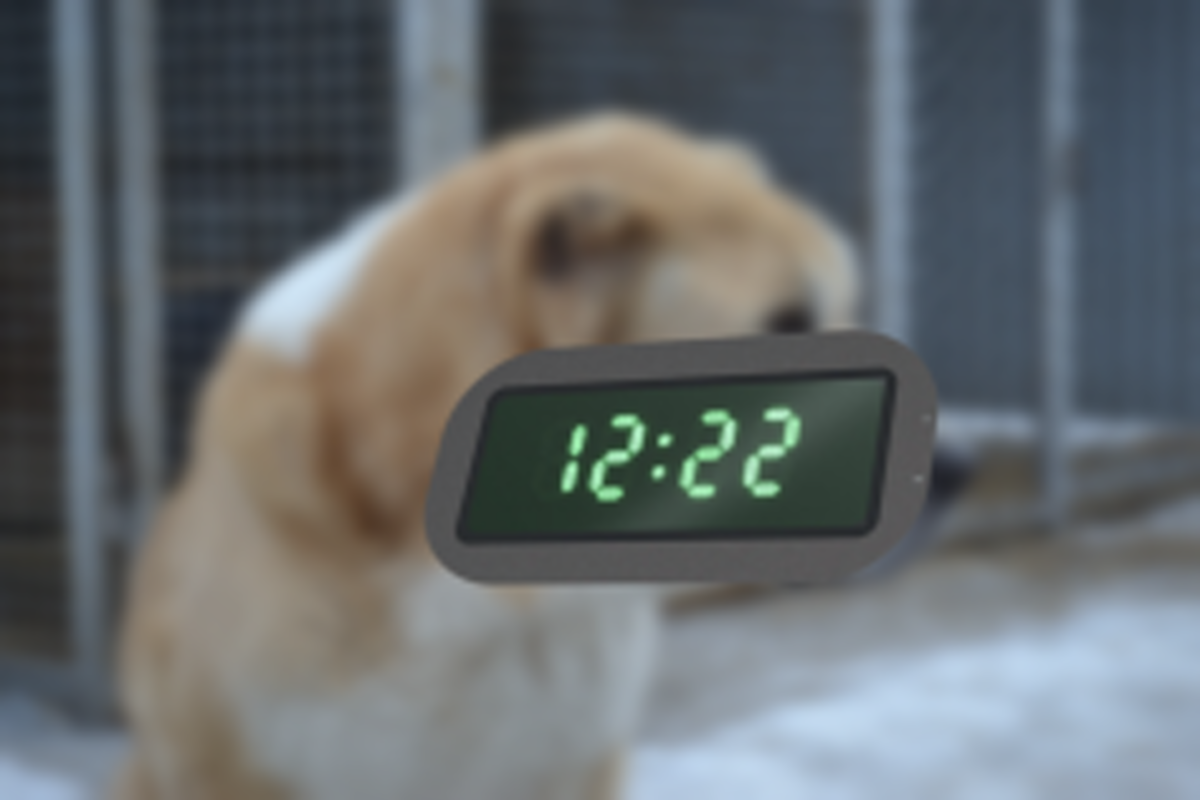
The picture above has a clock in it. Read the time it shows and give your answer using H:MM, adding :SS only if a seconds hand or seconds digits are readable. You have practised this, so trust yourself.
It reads 12:22
